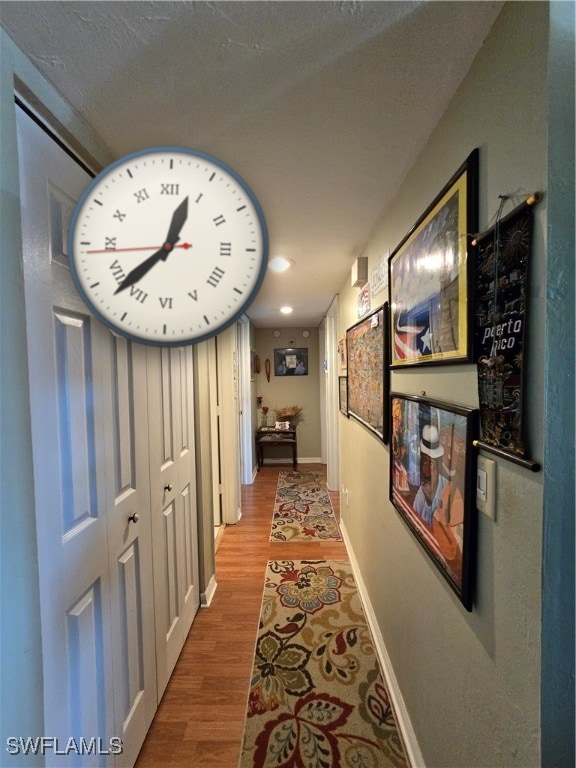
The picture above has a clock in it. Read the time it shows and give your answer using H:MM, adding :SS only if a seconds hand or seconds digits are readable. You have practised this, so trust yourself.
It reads 12:37:44
